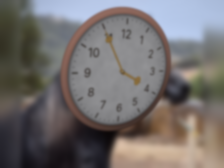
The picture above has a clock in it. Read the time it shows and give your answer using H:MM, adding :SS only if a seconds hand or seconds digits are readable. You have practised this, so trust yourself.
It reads 3:55
